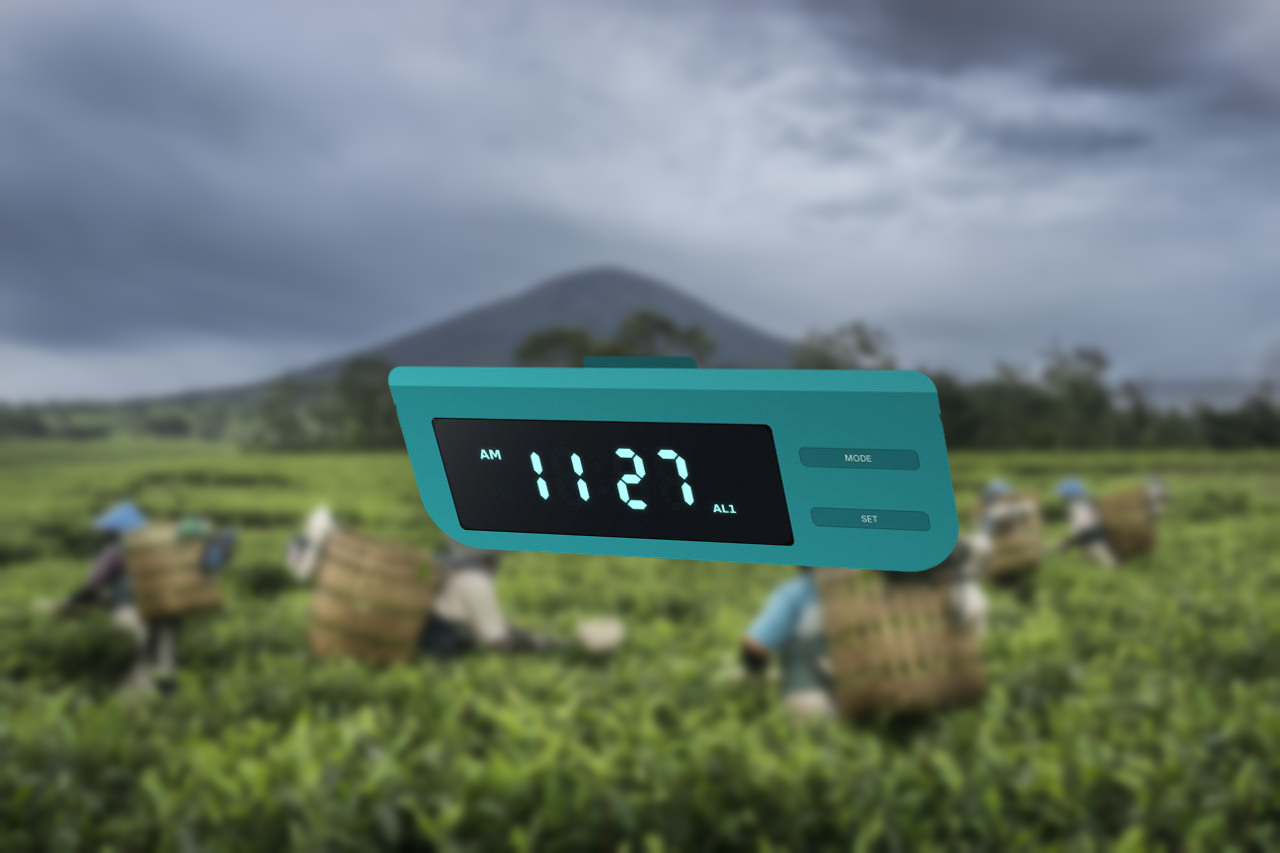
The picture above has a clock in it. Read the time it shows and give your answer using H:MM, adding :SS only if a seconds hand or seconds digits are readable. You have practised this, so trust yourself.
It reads 11:27
